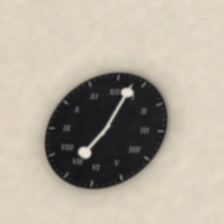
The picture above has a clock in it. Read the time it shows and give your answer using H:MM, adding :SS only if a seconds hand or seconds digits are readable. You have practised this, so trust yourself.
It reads 7:03
